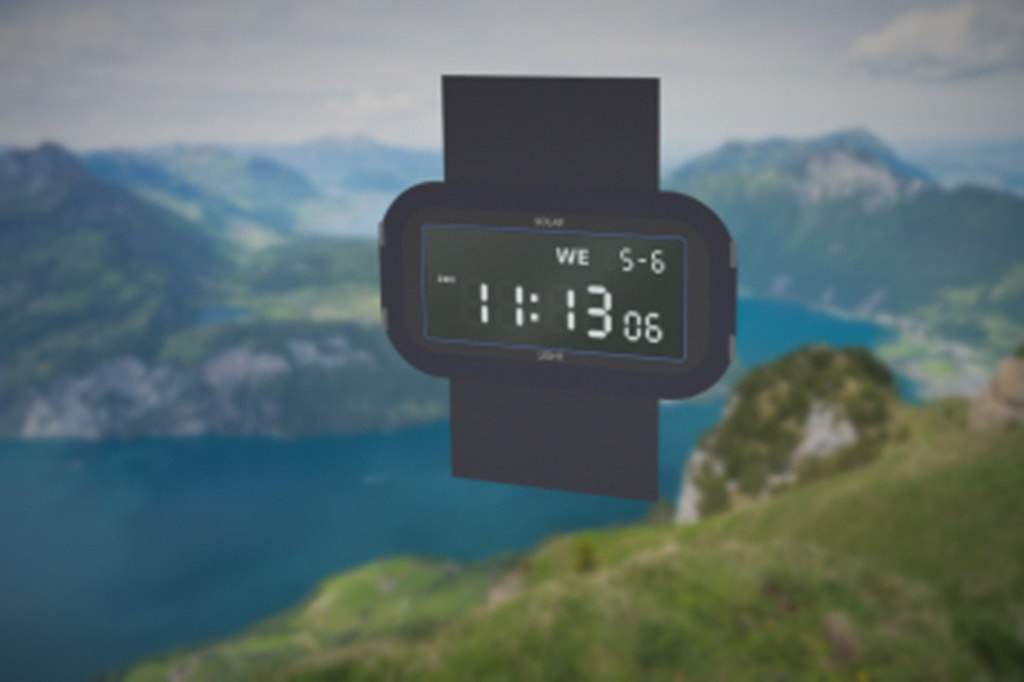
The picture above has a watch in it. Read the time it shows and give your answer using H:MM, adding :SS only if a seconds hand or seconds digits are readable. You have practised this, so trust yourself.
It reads 11:13:06
